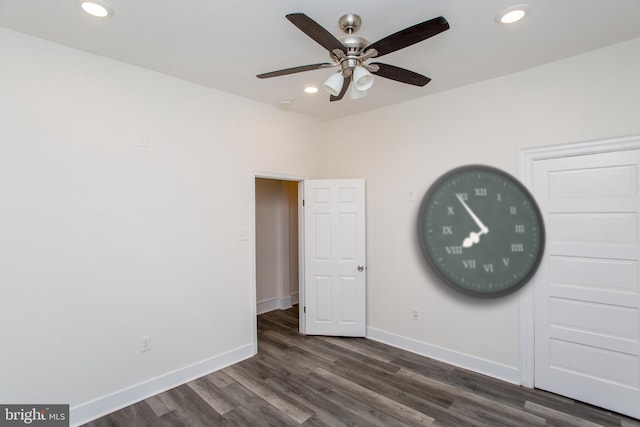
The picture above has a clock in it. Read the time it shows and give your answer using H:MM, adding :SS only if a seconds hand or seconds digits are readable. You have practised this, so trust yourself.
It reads 7:54
